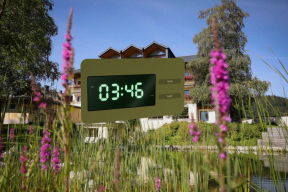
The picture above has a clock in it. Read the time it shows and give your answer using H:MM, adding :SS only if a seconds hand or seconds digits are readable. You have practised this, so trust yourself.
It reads 3:46
